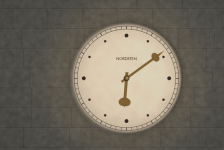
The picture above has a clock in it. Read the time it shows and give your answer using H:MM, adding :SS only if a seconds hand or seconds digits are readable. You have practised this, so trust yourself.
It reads 6:09
